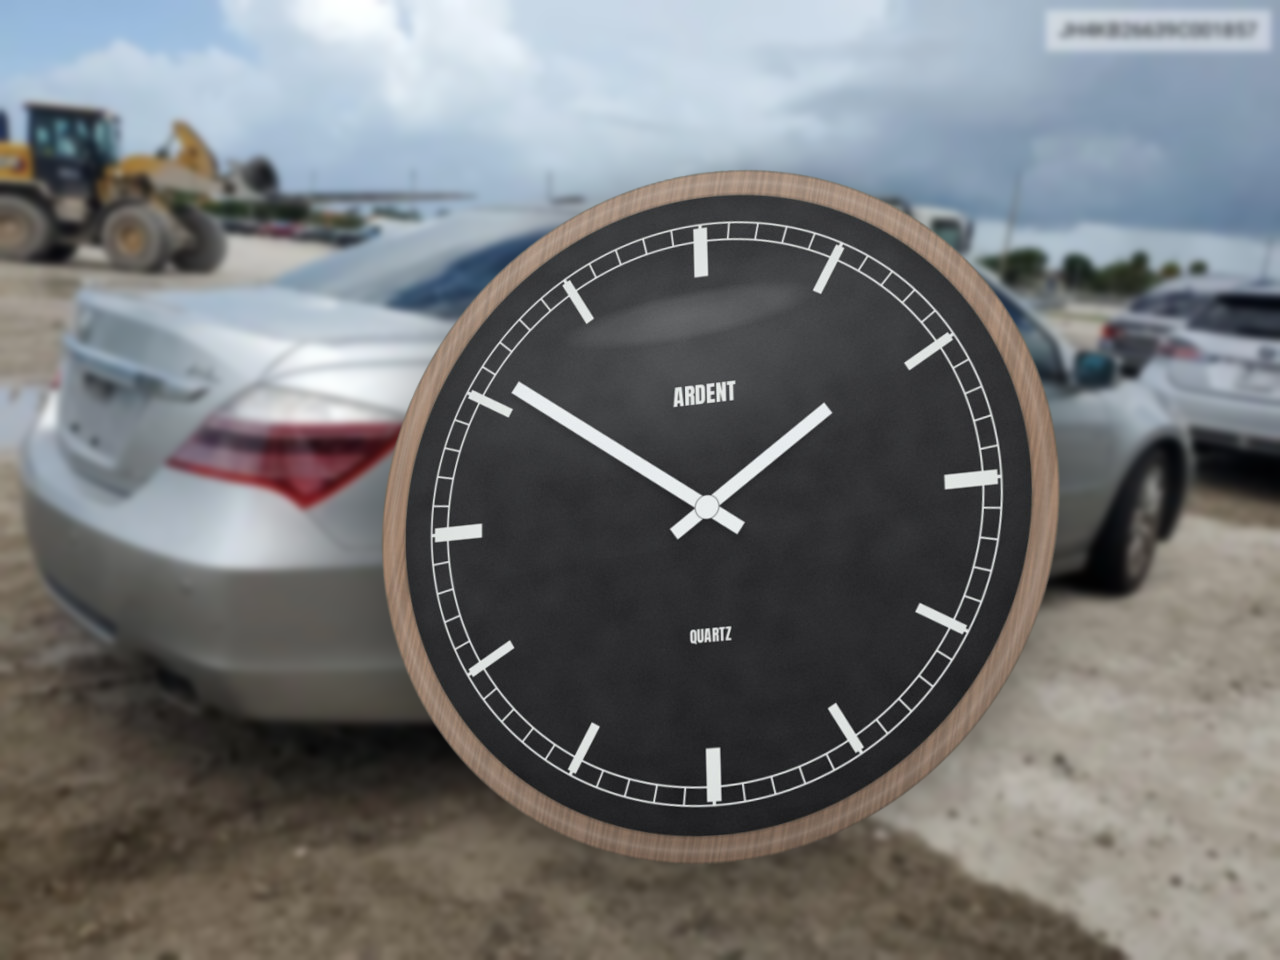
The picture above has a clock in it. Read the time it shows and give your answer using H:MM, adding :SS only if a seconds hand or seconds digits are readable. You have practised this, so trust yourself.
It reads 1:51
